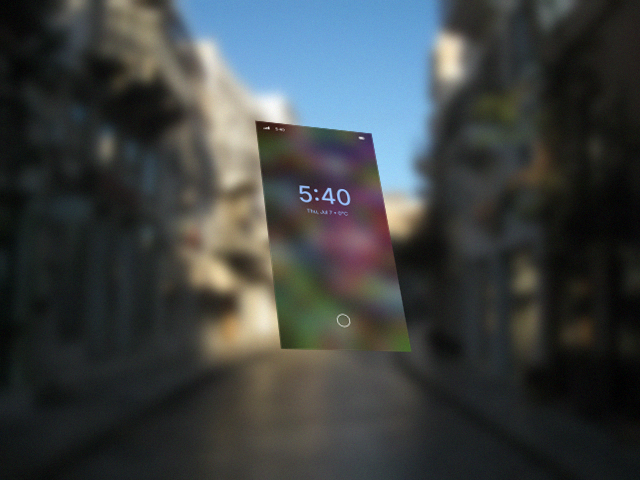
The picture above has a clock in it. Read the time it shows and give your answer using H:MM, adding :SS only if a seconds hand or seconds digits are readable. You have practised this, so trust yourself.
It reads 5:40
